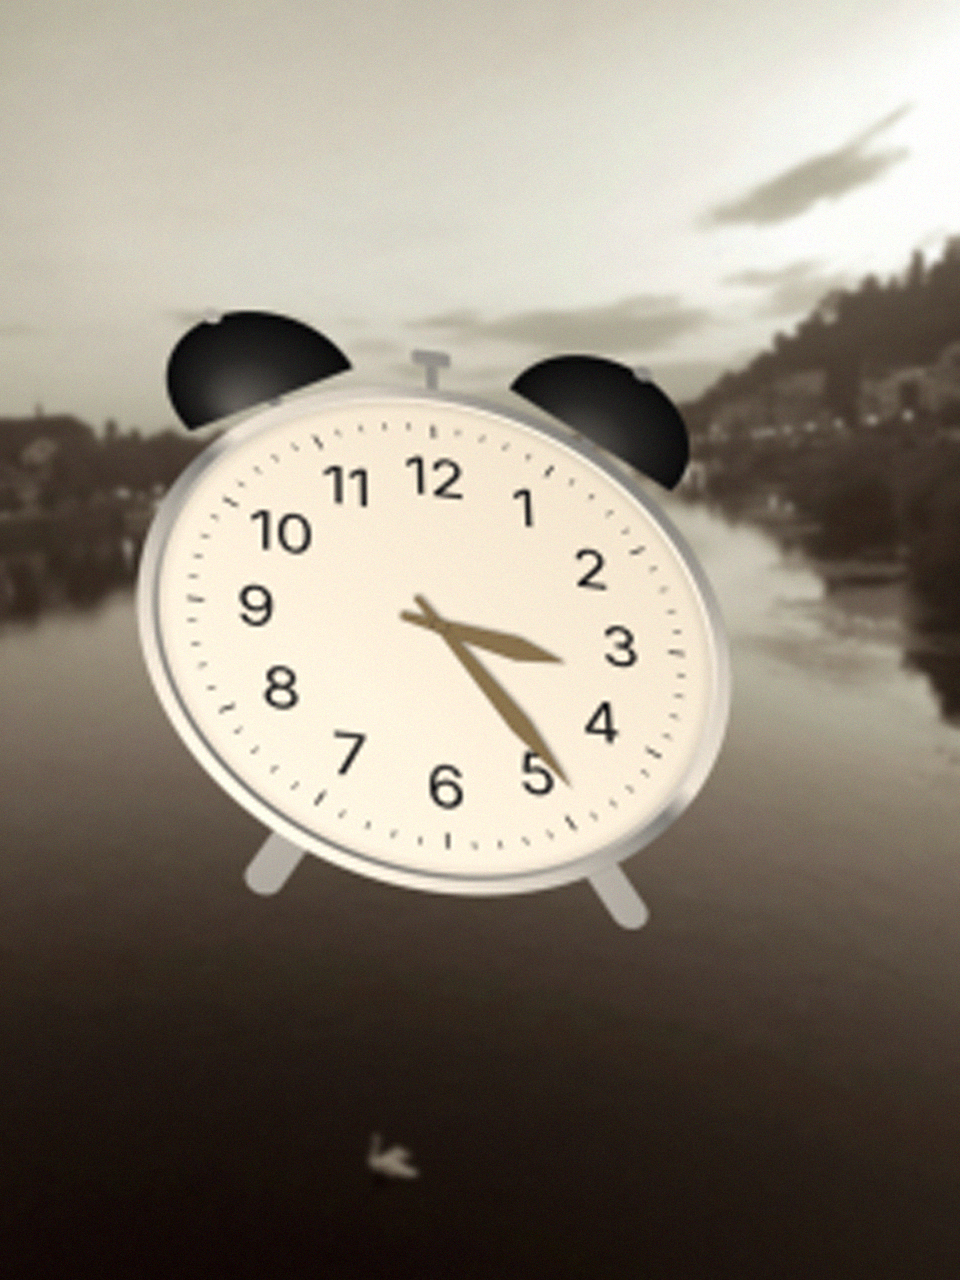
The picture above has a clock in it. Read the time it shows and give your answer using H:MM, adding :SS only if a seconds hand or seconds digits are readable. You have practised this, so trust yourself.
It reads 3:24
